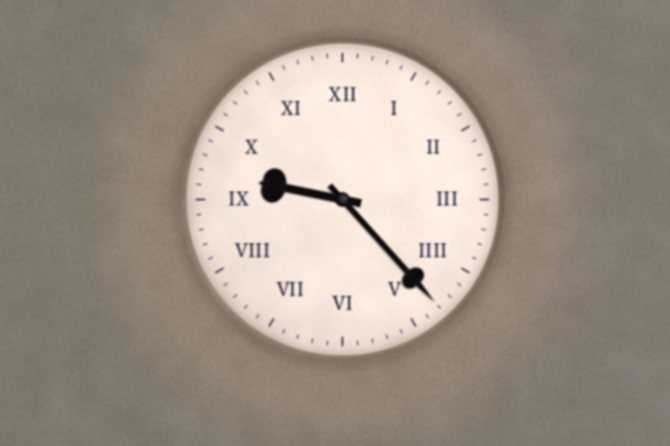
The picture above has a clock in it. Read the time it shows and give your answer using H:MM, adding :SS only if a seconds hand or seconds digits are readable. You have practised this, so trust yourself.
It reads 9:23
